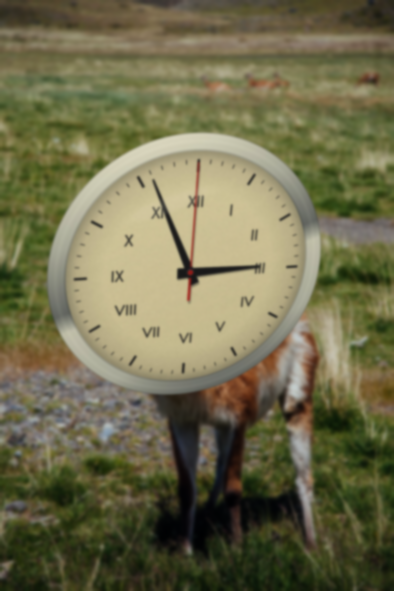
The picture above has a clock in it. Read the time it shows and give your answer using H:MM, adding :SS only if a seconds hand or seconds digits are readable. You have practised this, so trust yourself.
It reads 2:56:00
